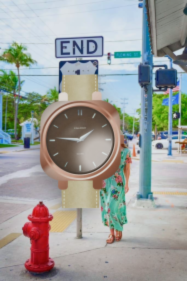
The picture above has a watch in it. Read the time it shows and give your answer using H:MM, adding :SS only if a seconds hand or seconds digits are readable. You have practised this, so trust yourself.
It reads 1:46
